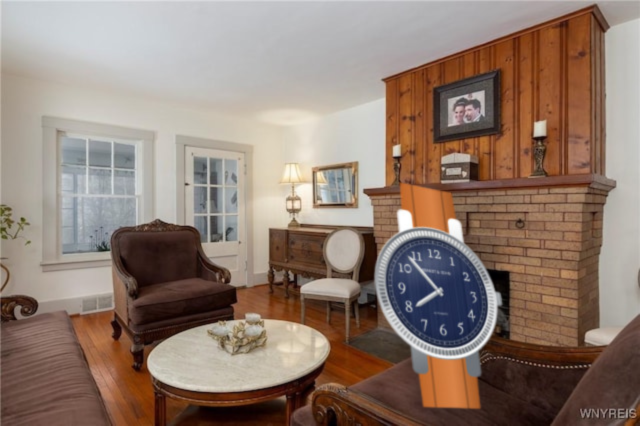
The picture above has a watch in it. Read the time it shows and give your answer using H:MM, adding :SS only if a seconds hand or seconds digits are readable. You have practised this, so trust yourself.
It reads 7:53
